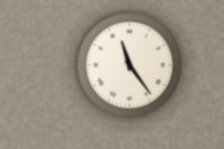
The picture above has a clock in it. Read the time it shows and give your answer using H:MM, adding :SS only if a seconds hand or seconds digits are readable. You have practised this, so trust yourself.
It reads 11:24
